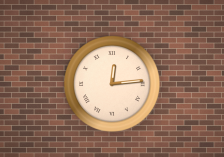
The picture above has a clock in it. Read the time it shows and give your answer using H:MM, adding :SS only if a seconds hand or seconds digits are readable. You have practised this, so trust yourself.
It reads 12:14
